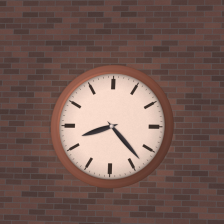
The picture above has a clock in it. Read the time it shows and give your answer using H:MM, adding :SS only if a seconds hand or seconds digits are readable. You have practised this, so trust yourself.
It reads 8:23
